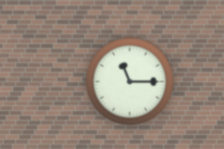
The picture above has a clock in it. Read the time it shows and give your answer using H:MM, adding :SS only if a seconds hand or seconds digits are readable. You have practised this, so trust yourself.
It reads 11:15
